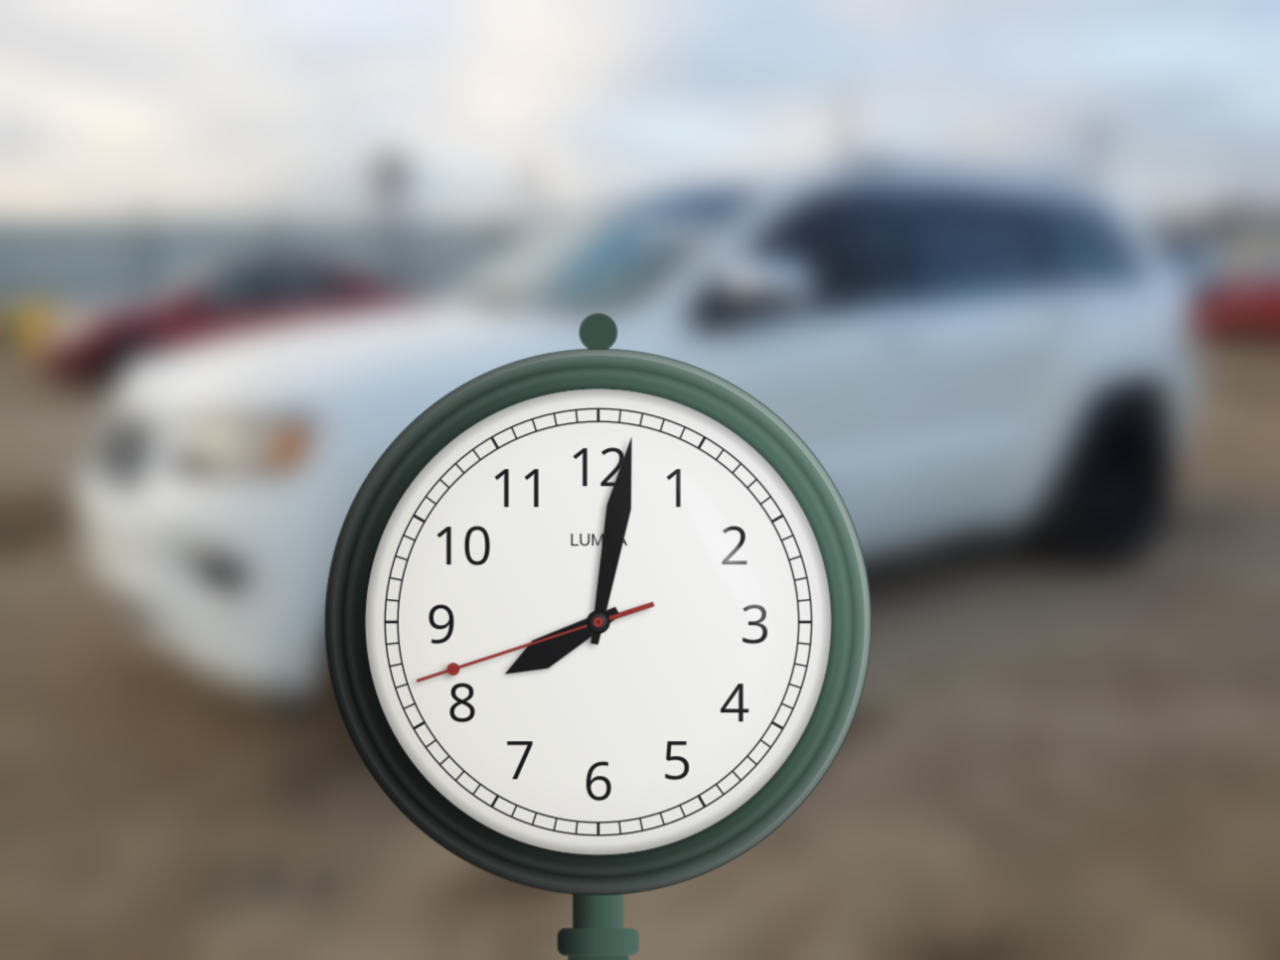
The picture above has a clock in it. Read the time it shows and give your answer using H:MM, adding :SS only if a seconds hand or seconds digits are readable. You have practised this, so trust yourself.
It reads 8:01:42
